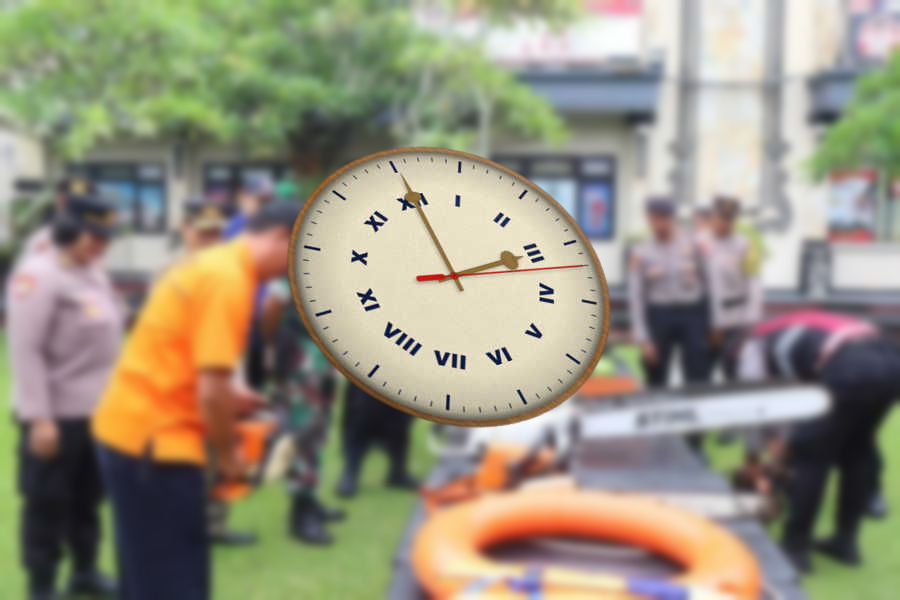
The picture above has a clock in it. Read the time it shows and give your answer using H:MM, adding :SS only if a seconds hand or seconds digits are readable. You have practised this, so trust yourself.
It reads 3:00:17
